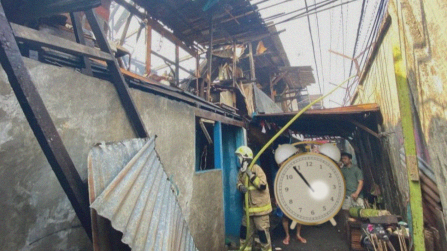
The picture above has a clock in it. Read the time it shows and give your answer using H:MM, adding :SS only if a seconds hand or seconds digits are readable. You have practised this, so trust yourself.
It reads 10:54
